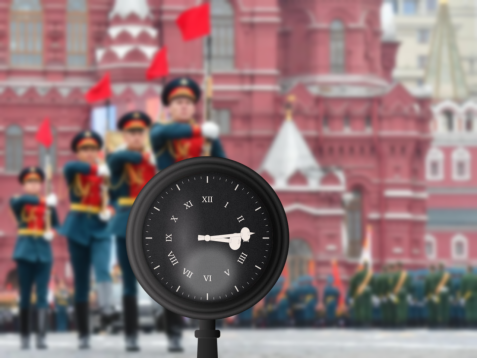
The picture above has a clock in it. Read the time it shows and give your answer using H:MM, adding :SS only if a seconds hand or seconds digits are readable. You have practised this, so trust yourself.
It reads 3:14
